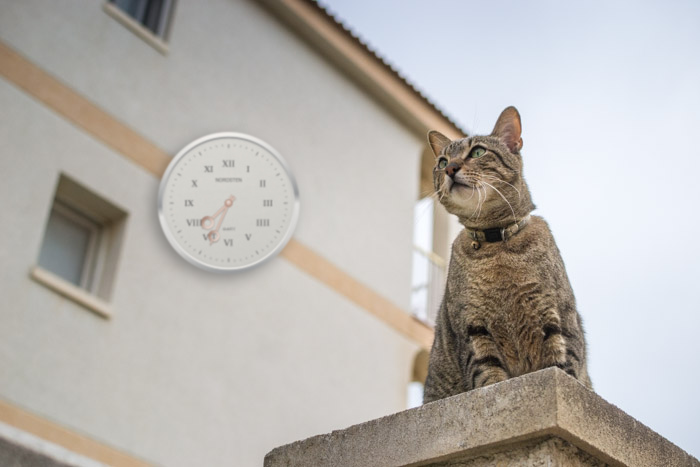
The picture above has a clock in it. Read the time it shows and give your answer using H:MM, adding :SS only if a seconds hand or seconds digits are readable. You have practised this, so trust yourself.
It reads 7:34
